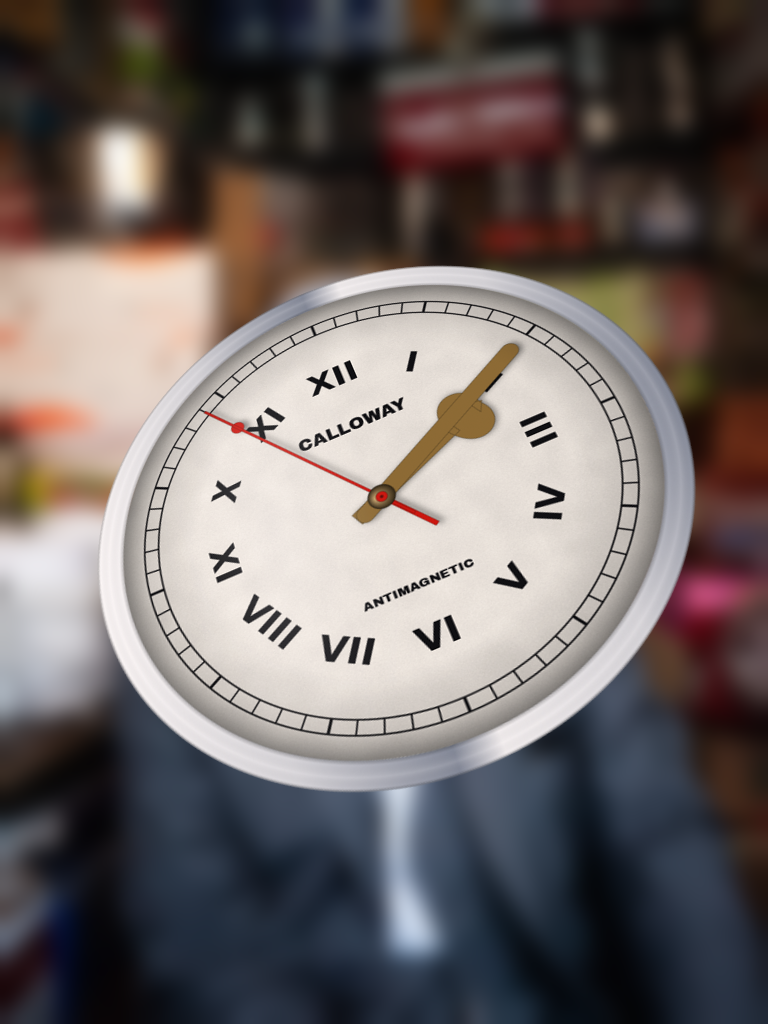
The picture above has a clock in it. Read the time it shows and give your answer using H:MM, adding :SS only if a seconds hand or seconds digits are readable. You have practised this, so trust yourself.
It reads 2:09:54
